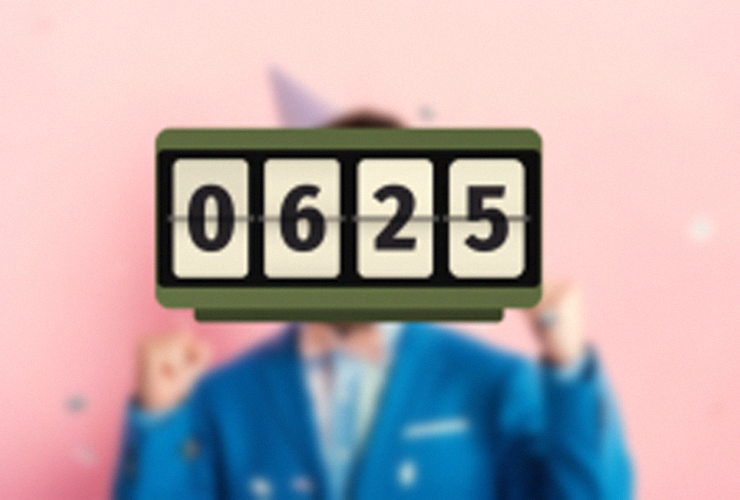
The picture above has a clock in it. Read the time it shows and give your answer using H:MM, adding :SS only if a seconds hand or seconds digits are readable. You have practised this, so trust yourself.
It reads 6:25
